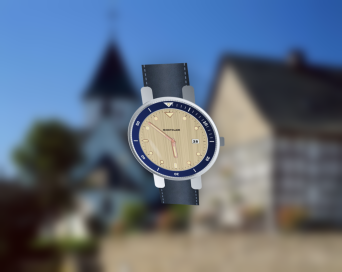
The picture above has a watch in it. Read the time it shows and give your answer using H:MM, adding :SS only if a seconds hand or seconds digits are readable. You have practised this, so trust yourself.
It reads 5:52
